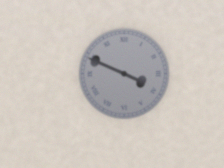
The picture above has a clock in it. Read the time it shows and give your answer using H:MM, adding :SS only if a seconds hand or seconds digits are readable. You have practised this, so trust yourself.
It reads 3:49
